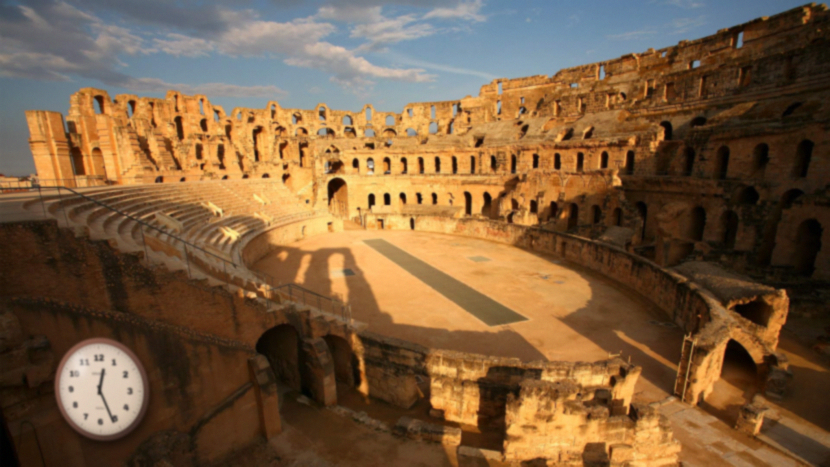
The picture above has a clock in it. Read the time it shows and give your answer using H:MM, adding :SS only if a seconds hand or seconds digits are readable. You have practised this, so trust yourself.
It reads 12:26
